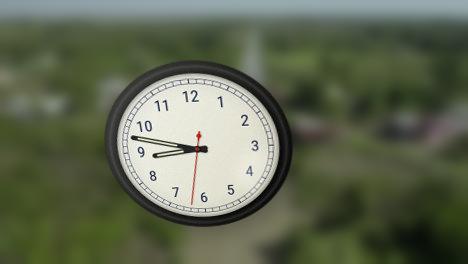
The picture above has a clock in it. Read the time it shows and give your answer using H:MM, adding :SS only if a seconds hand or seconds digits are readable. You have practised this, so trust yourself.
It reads 8:47:32
